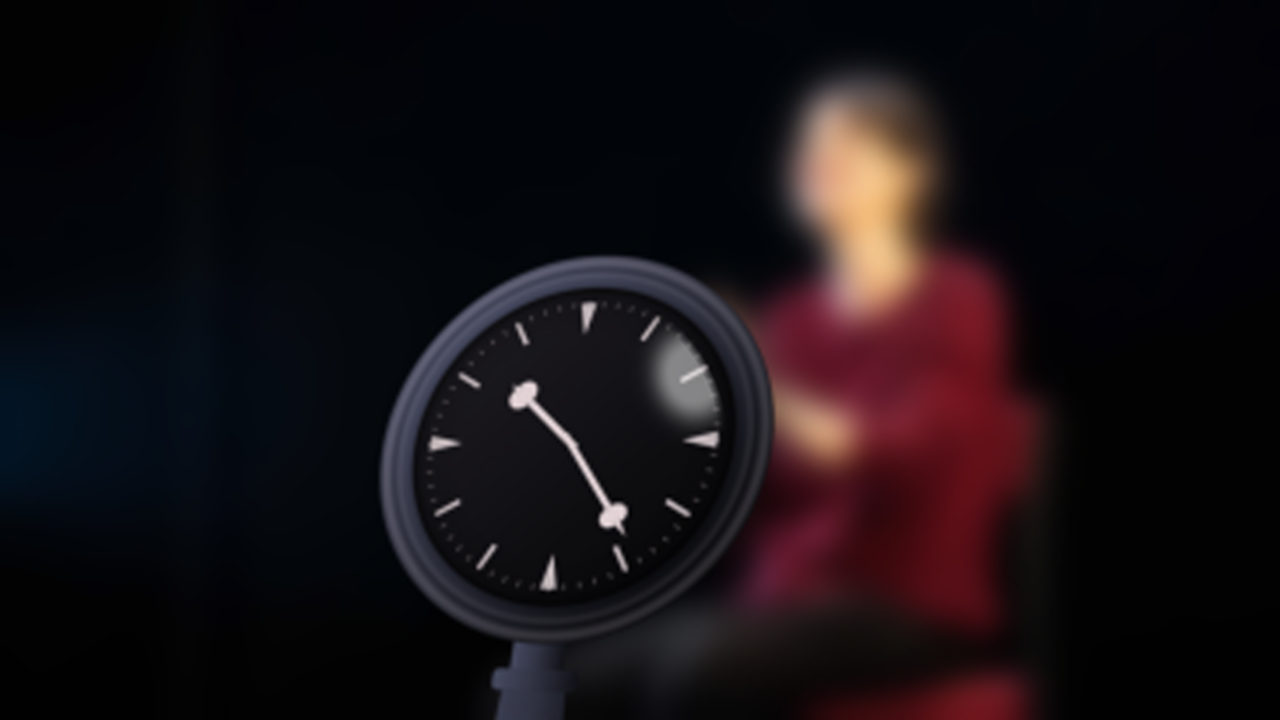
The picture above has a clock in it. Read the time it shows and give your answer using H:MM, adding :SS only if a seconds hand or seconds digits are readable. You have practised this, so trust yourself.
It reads 10:24
